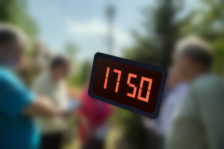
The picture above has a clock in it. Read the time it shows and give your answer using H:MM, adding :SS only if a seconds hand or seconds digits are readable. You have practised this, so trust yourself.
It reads 17:50
